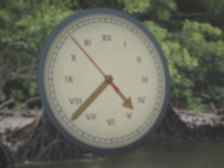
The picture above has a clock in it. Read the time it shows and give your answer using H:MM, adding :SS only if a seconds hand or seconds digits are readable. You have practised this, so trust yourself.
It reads 4:37:53
